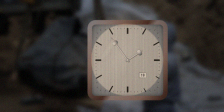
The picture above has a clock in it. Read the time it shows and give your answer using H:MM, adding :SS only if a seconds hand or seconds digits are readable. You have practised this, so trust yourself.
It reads 1:54
